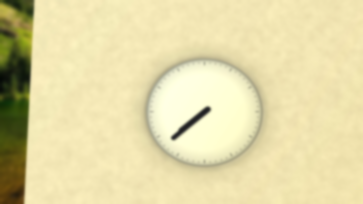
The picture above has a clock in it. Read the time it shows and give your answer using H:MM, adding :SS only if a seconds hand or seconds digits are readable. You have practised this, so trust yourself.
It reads 7:38
